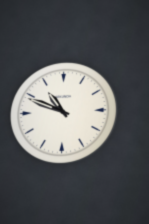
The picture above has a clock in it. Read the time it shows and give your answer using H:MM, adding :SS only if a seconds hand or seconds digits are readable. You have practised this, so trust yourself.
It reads 10:49
